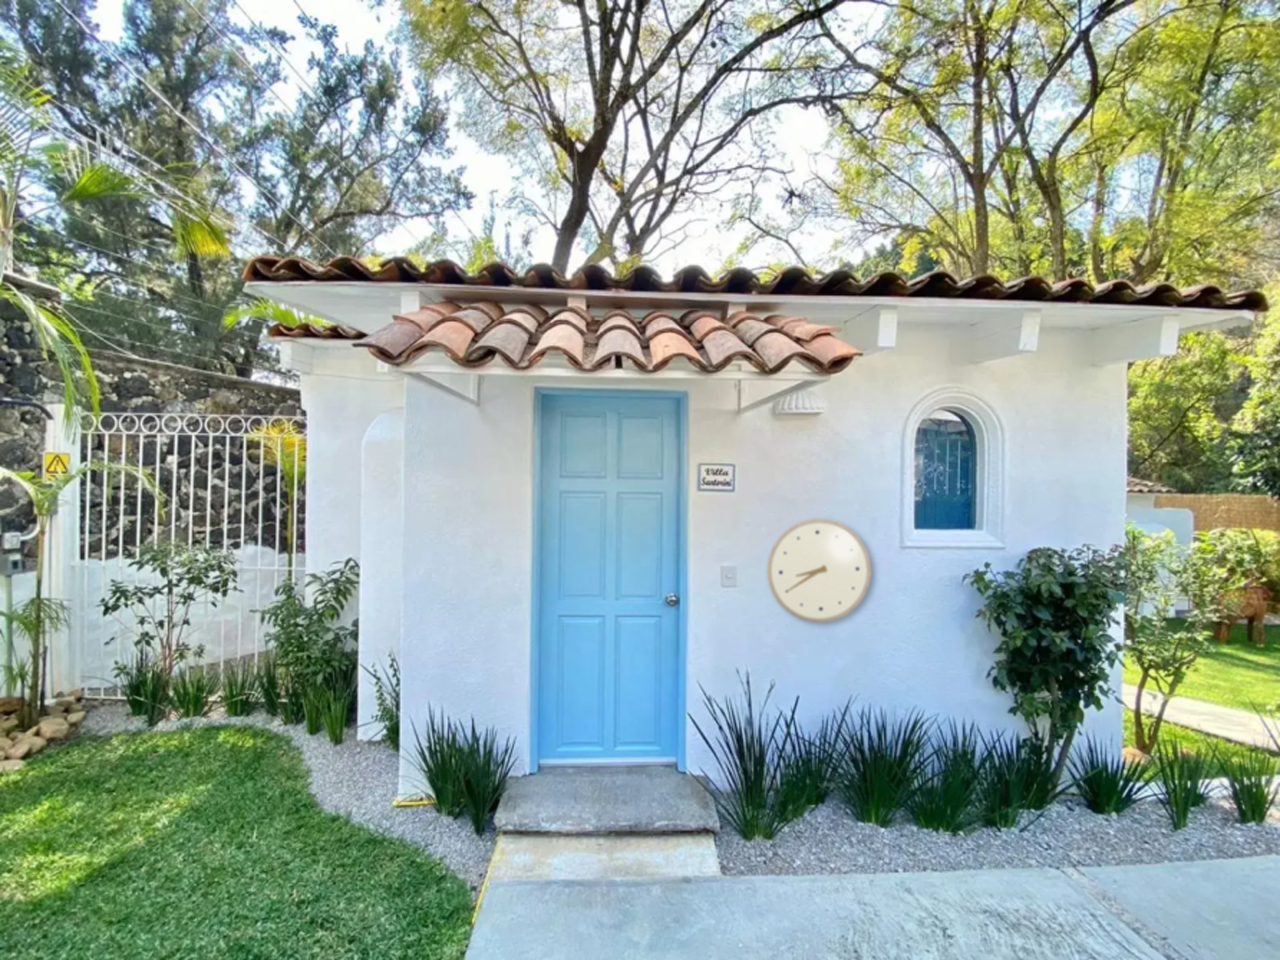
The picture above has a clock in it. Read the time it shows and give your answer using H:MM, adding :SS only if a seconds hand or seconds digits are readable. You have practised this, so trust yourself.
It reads 8:40
